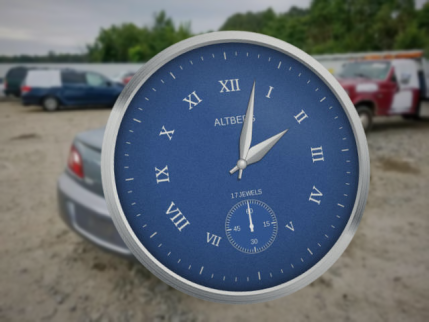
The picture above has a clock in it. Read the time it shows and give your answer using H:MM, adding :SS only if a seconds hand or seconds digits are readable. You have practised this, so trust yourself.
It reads 2:03
